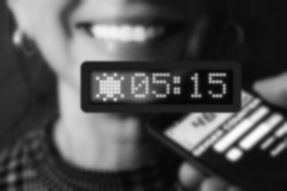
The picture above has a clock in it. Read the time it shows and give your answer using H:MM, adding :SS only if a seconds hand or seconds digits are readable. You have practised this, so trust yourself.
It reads 5:15
